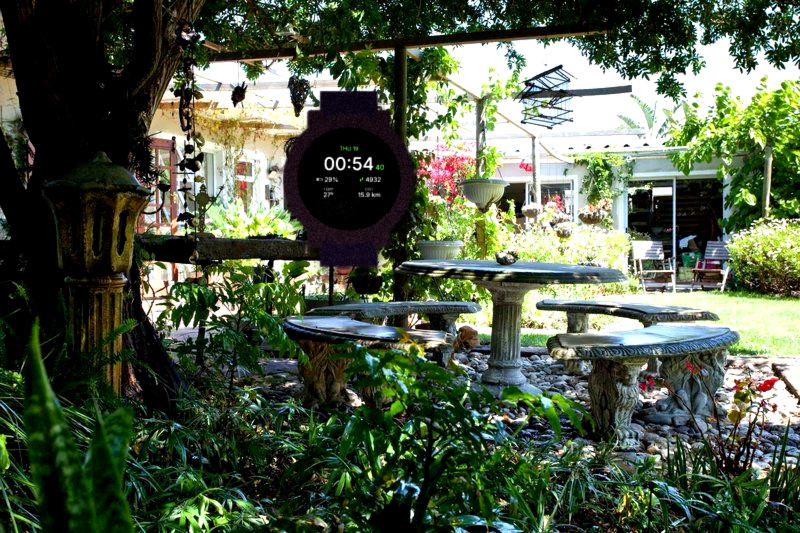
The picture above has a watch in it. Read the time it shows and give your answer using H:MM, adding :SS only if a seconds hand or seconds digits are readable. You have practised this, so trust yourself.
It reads 0:54
